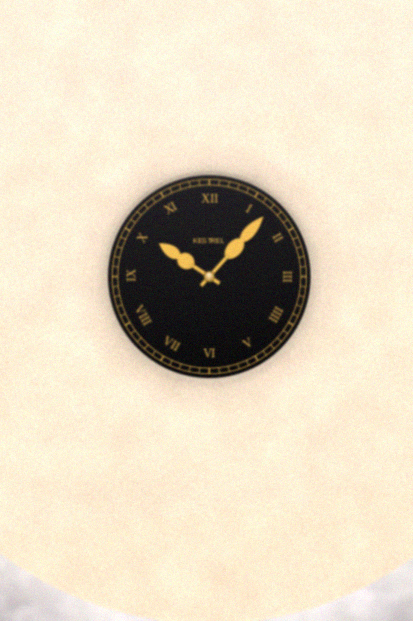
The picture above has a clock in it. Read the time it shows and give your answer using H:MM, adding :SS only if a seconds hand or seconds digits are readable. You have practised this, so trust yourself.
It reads 10:07
